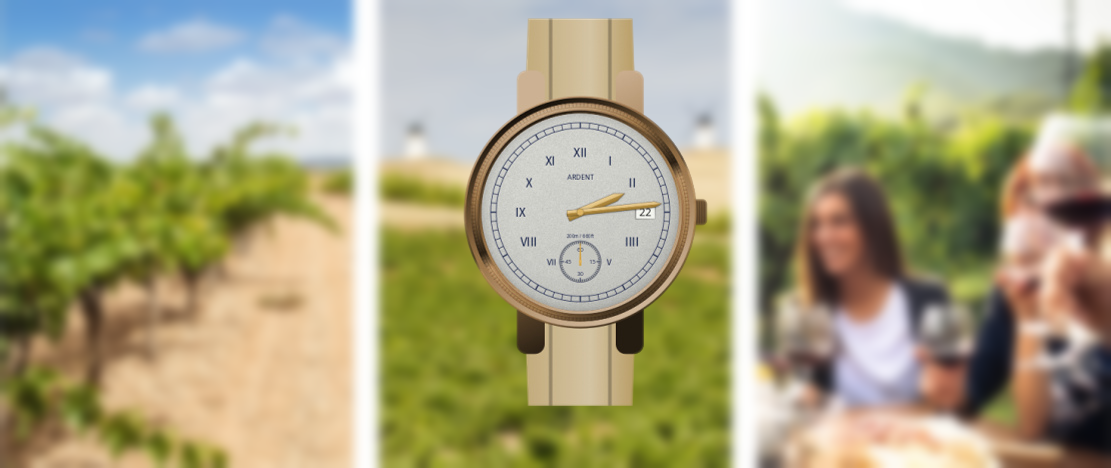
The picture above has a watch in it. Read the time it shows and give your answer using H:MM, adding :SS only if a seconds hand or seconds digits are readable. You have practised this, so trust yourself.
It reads 2:14
